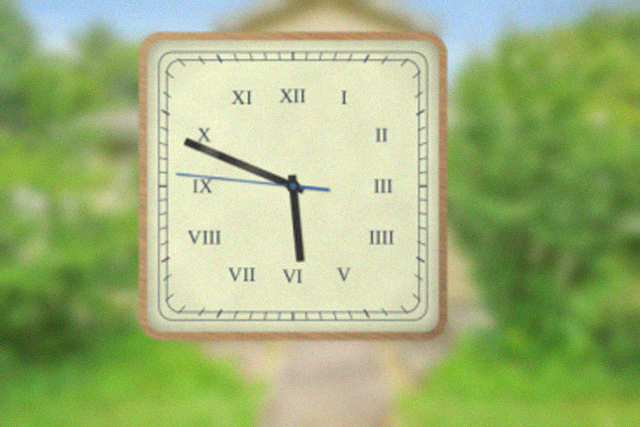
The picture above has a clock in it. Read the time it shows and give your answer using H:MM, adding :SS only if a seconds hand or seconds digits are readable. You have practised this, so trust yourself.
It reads 5:48:46
